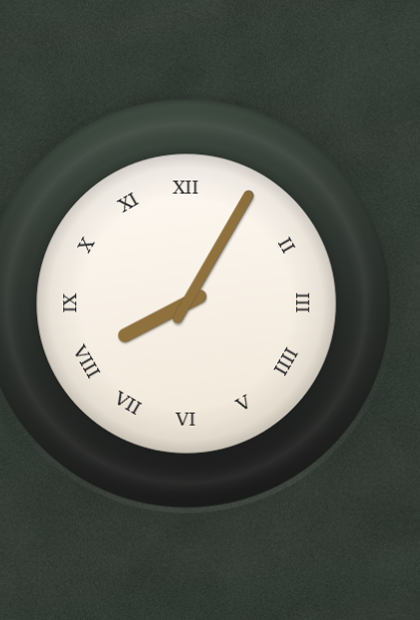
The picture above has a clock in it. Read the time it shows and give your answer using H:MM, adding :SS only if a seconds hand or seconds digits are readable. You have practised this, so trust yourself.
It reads 8:05
